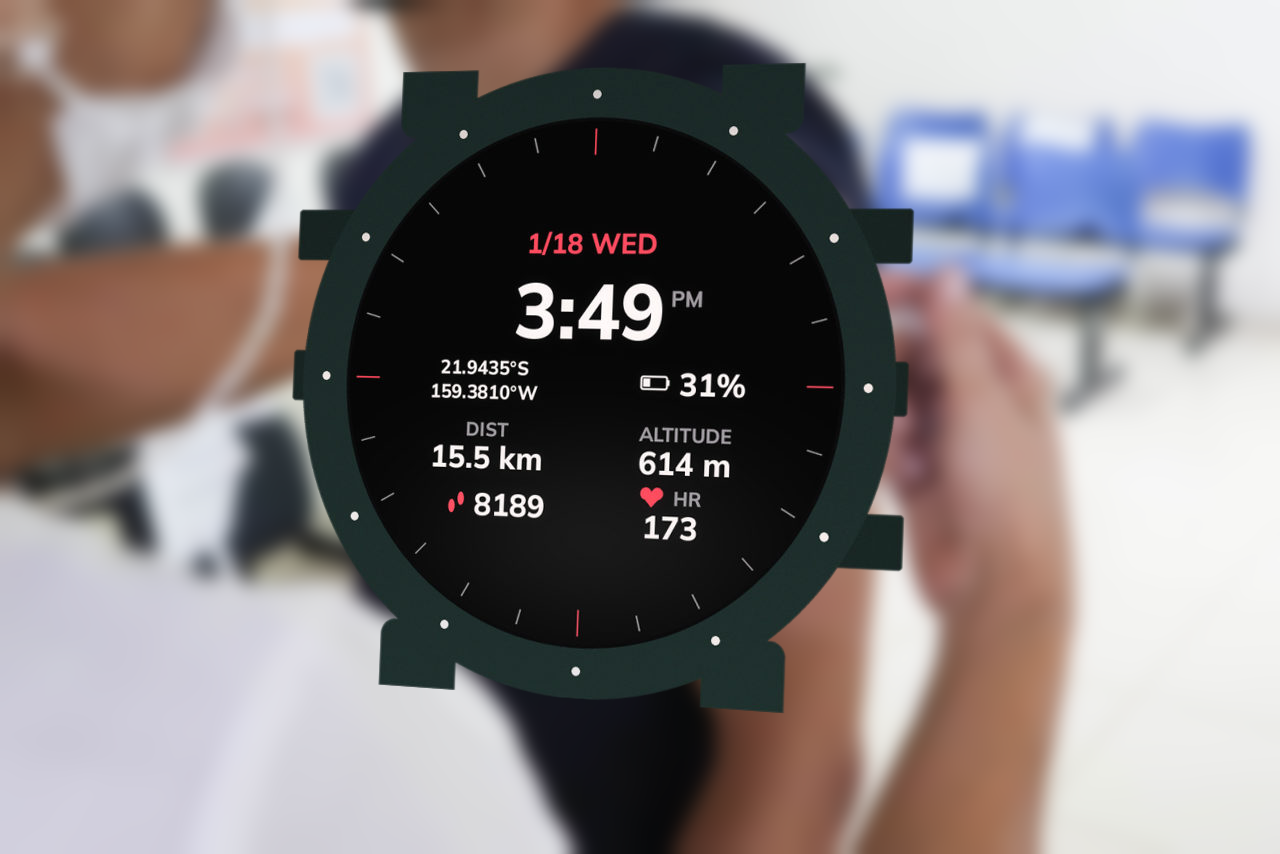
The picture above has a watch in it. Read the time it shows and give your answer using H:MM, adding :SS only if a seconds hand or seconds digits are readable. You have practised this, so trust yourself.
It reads 3:49
